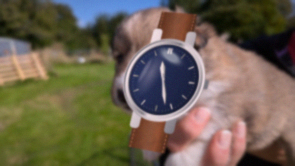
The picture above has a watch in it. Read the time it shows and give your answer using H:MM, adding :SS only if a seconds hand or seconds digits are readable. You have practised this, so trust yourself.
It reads 11:27
